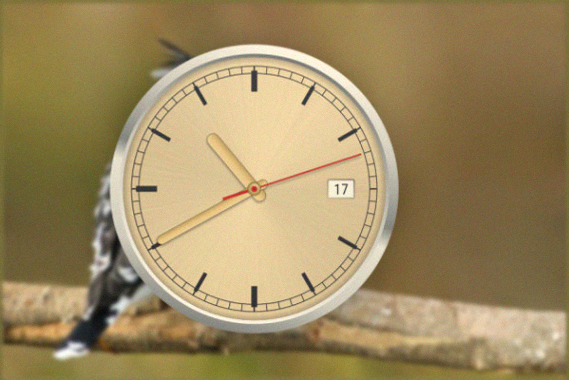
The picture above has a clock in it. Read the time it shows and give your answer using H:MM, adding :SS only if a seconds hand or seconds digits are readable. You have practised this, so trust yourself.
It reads 10:40:12
